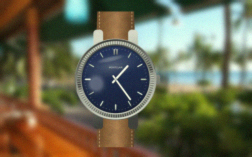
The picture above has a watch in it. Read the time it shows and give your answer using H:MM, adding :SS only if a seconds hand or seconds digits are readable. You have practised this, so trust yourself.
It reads 1:24
